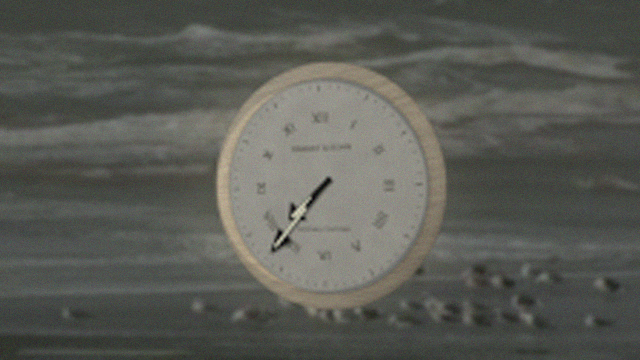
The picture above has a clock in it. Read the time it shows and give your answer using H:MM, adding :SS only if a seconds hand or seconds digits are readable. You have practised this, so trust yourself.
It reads 7:37
